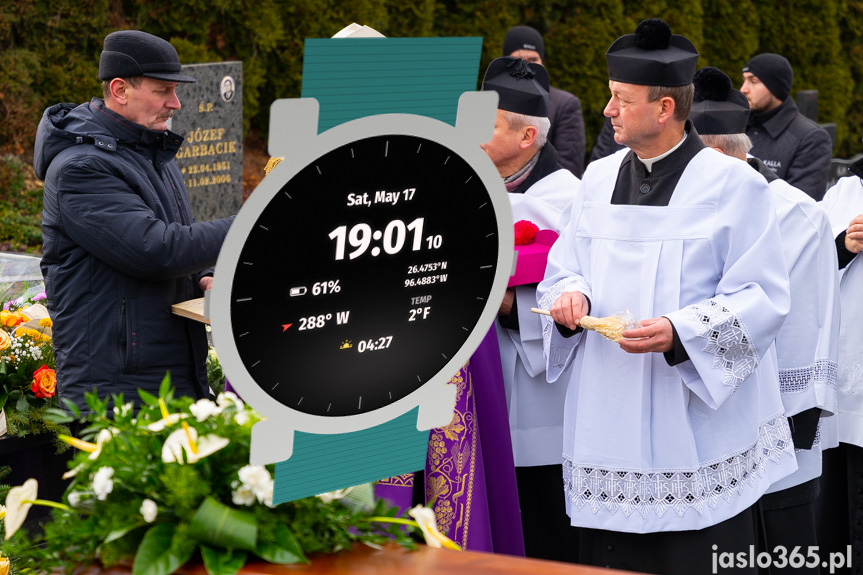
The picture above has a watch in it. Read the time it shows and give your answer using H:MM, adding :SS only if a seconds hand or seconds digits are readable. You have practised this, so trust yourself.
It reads 19:01:10
